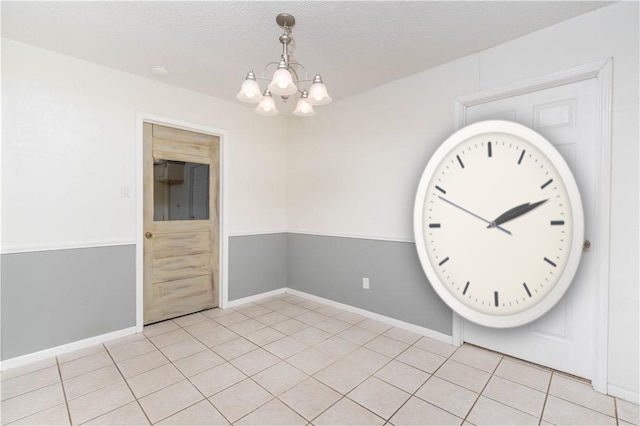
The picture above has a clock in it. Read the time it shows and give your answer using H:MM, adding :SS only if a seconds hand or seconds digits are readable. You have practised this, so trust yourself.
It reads 2:11:49
